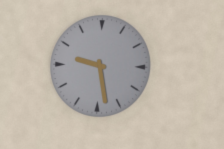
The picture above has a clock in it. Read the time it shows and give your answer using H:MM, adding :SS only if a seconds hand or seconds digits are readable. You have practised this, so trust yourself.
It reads 9:28
